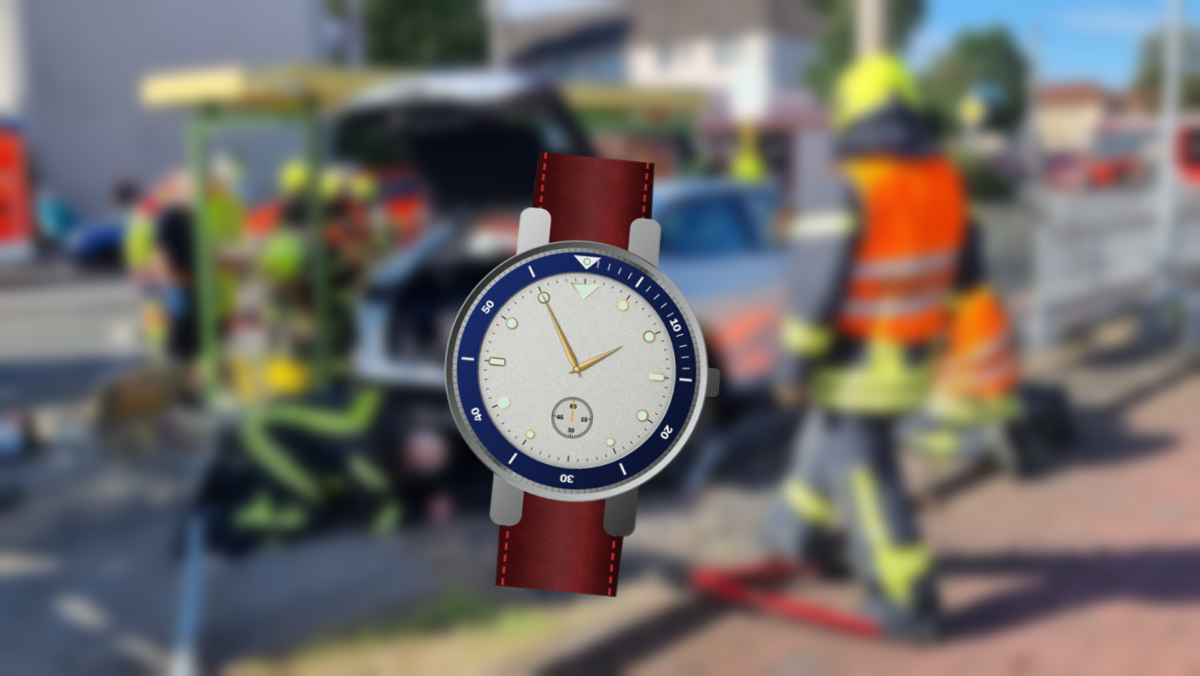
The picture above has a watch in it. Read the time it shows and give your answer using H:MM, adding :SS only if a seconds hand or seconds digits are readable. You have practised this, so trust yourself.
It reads 1:55
